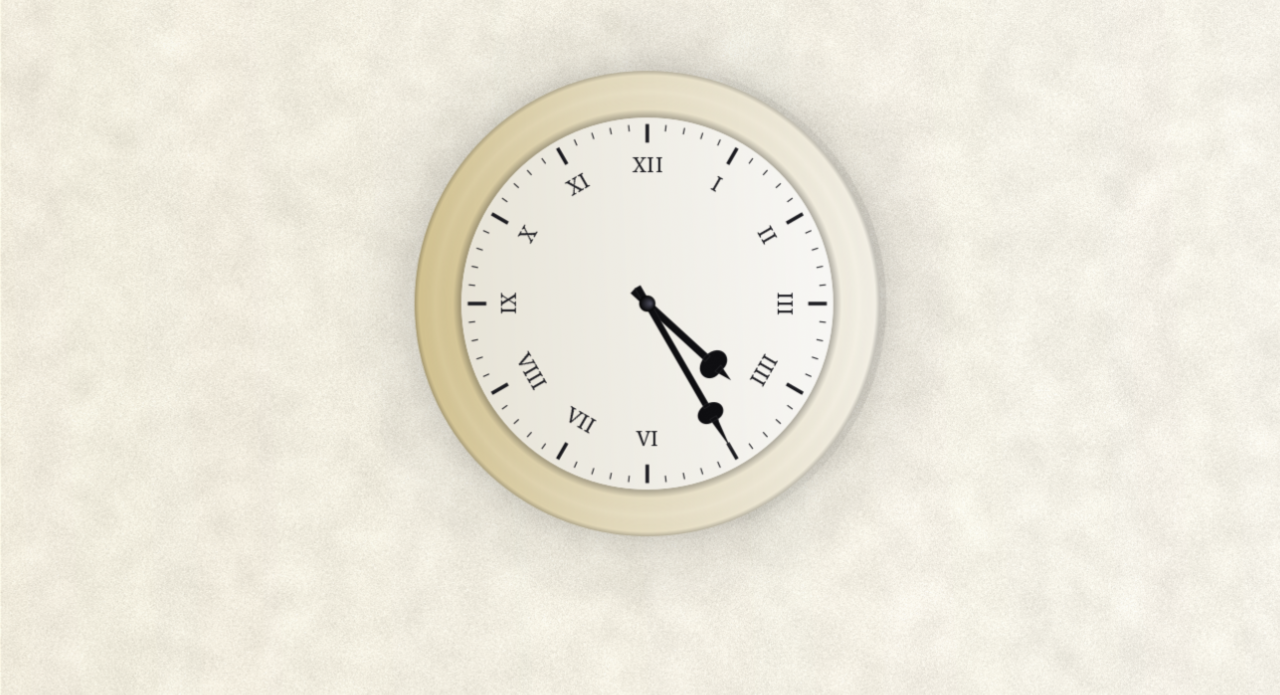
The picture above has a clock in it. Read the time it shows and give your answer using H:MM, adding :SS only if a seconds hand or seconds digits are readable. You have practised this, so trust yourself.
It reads 4:25
